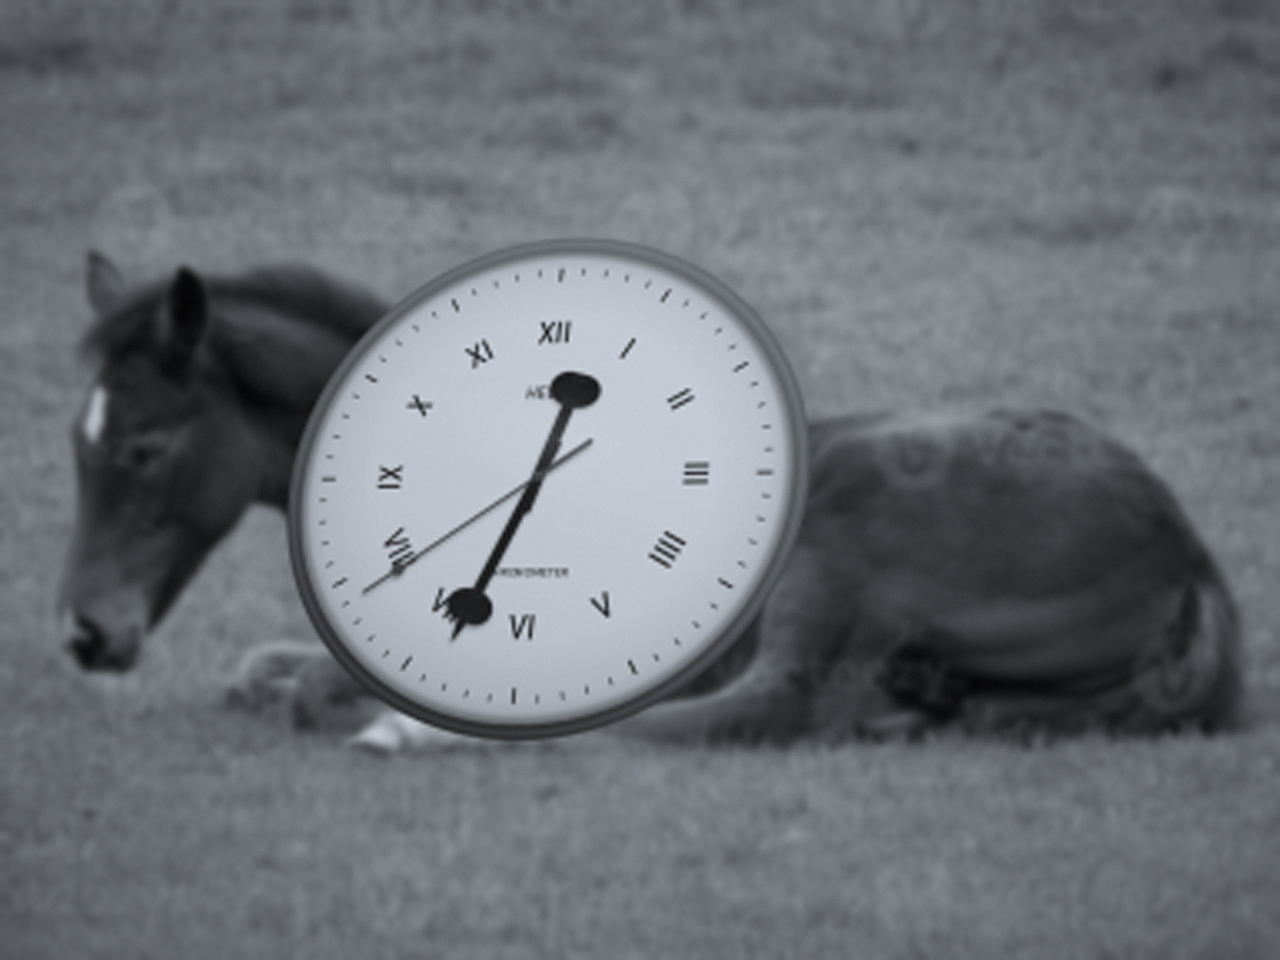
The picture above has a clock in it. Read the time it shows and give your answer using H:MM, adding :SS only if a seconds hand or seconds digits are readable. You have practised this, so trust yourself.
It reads 12:33:39
